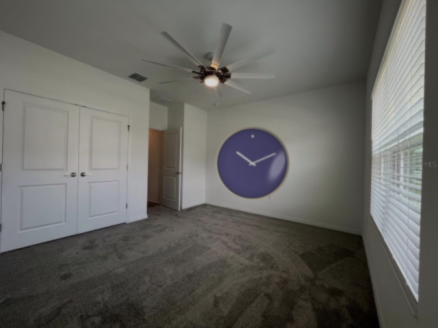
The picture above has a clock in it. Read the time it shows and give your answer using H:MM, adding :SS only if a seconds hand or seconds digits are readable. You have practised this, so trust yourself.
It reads 10:11
